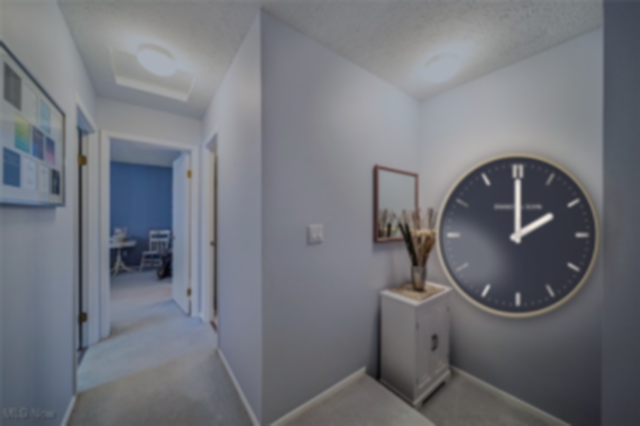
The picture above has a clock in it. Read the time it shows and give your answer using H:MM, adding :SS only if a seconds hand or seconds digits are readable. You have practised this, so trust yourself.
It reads 2:00
